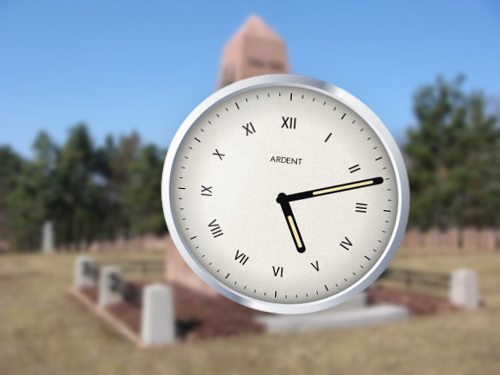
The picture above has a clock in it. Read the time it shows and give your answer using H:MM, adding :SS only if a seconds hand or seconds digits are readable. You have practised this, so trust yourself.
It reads 5:12
